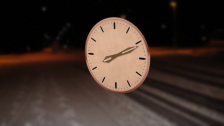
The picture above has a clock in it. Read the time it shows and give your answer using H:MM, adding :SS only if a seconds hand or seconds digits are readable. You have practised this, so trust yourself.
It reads 8:11
